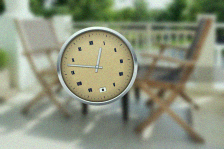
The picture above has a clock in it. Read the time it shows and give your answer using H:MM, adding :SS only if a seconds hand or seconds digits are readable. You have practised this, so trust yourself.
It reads 12:48
